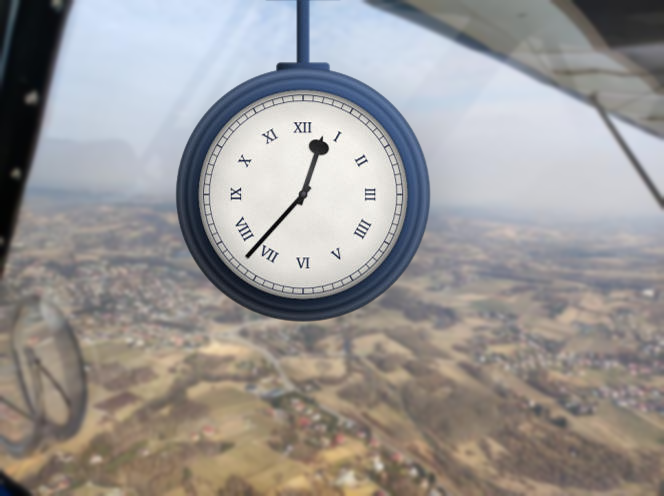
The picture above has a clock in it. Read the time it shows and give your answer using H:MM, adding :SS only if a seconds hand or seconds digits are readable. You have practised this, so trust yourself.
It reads 12:37
